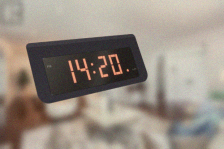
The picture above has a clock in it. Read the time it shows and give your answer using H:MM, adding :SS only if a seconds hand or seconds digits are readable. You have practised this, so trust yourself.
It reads 14:20
